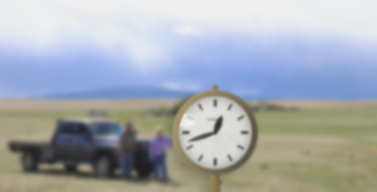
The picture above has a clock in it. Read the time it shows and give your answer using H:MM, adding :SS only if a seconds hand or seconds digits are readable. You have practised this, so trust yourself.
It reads 12:42
